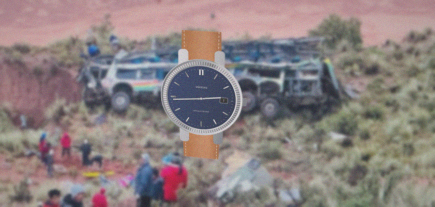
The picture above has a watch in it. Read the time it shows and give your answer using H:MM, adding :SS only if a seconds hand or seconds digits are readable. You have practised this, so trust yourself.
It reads 2:44
